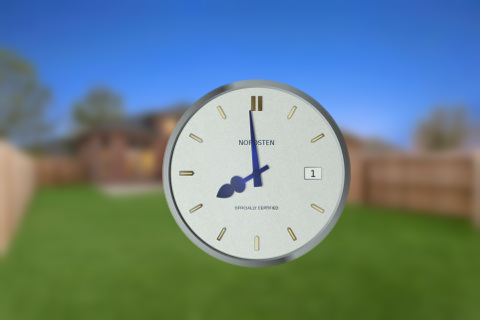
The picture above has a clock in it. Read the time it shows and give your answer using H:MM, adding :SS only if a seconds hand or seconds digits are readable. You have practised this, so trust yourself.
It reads 7:59
